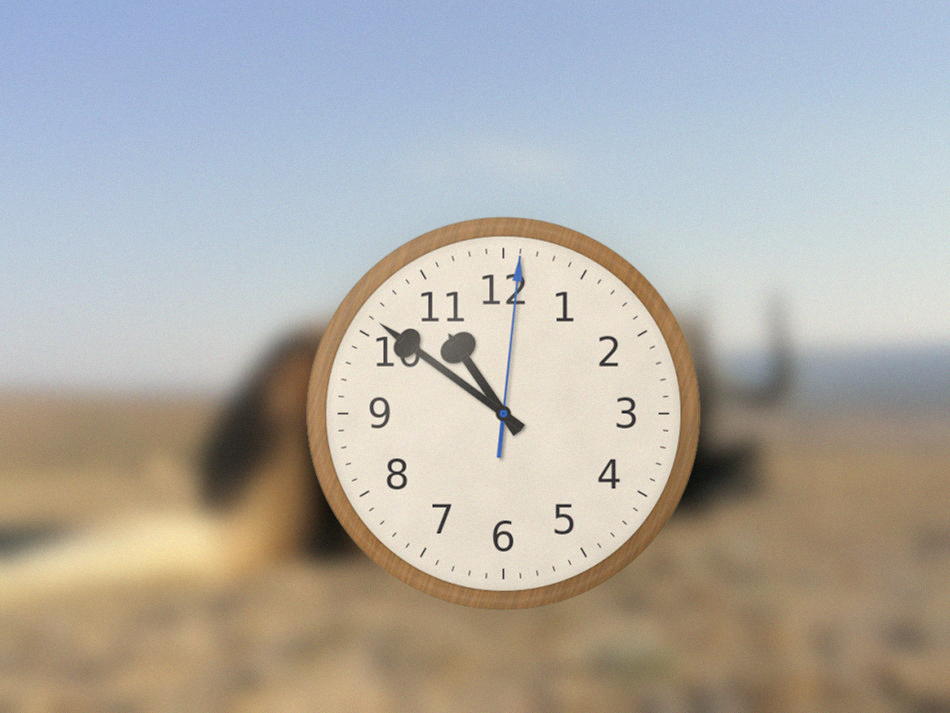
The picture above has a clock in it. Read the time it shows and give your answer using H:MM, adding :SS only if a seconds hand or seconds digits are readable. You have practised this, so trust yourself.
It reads 10:51:01
